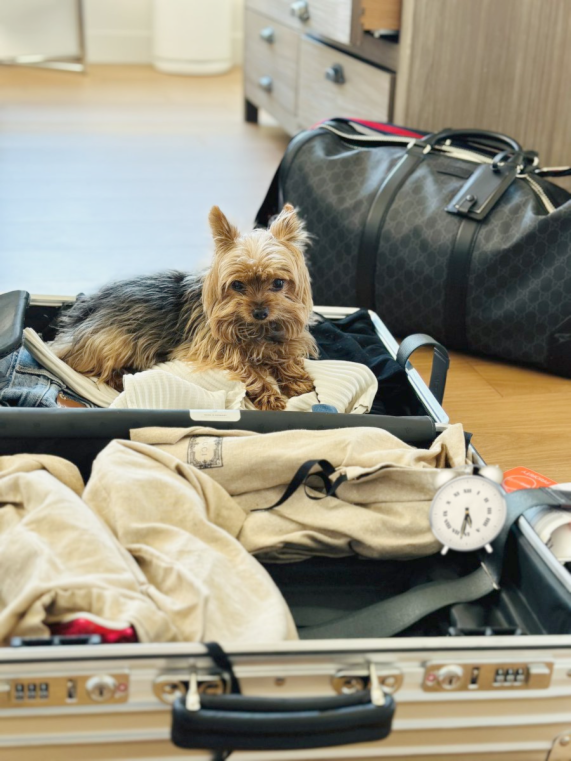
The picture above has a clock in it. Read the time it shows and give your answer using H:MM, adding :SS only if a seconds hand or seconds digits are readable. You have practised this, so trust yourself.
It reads 5:32
